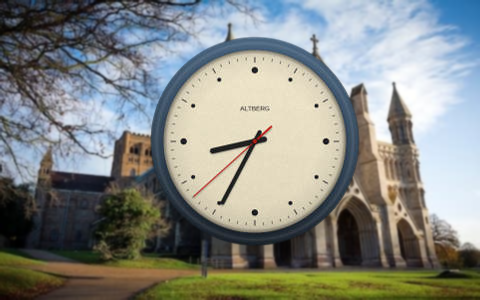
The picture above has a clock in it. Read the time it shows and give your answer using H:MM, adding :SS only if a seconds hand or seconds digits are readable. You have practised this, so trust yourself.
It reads 8:34:38
